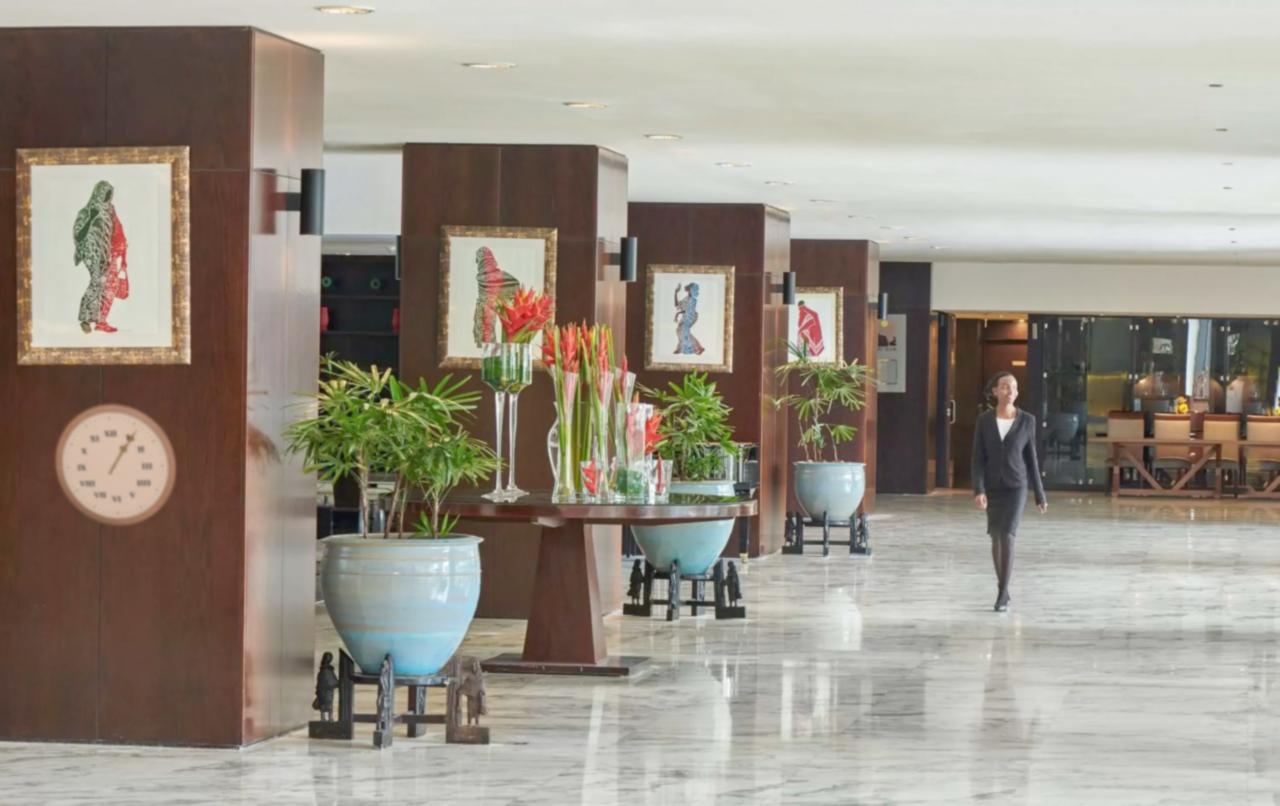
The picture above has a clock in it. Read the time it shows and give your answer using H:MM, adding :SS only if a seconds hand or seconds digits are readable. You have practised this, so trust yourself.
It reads 1:06
